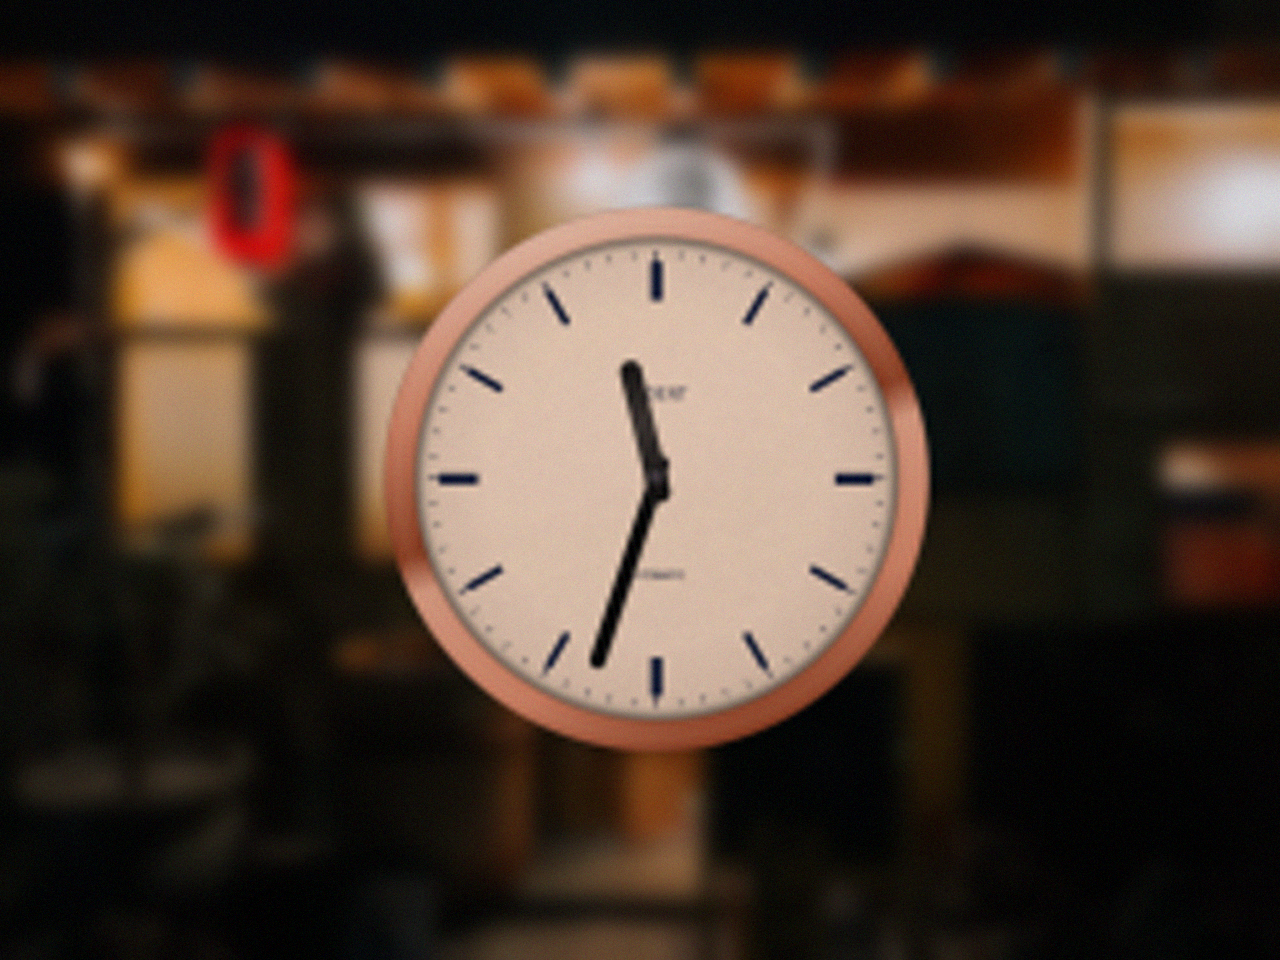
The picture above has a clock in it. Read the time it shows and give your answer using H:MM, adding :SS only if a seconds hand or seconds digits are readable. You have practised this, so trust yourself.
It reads 11:33
